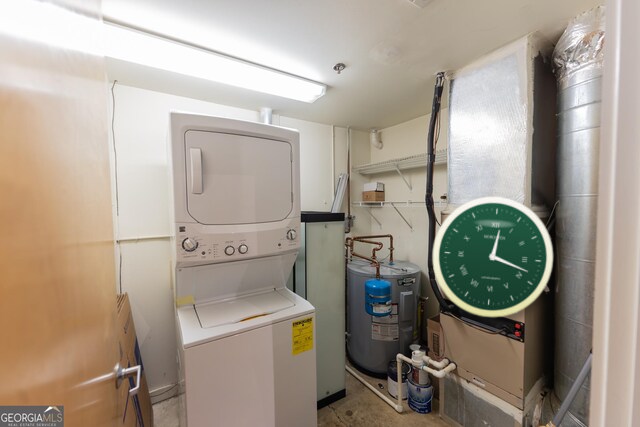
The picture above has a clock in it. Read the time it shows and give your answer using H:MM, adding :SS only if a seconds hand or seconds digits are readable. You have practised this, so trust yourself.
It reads 12:18
